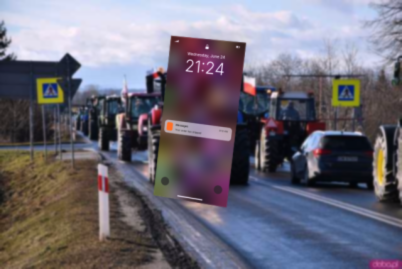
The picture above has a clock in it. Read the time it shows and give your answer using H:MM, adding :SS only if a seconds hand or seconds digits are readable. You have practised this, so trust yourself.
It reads 21:24
